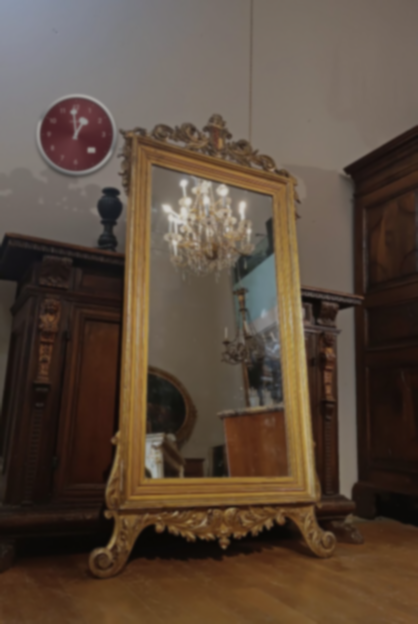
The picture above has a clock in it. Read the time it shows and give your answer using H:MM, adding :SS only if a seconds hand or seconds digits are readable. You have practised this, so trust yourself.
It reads 12:59
